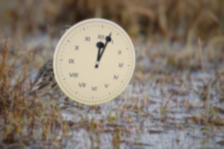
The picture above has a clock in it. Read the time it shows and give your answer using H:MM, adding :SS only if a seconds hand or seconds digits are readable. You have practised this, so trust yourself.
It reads 12:03
